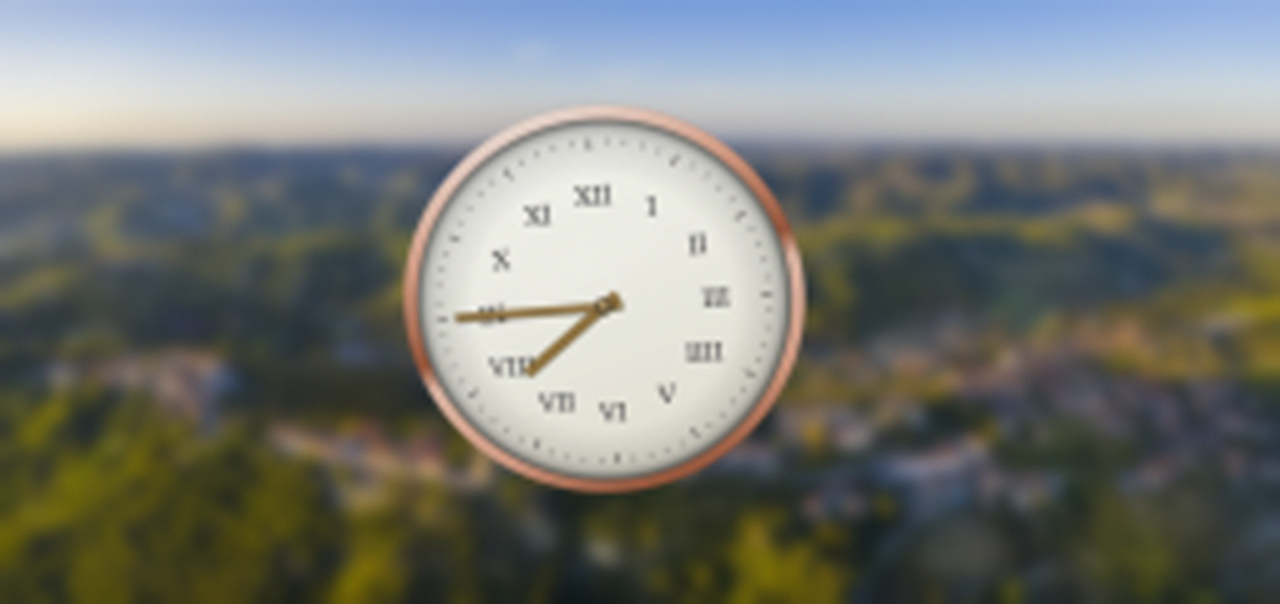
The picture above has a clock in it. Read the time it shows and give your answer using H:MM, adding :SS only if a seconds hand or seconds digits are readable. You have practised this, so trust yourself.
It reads 7:45
